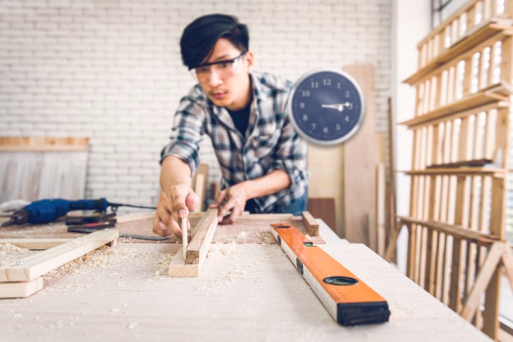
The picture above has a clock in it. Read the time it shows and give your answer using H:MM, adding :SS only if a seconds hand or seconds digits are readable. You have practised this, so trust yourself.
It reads 3:14
